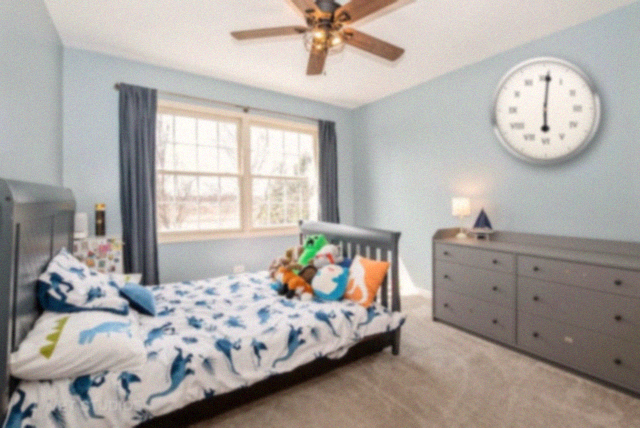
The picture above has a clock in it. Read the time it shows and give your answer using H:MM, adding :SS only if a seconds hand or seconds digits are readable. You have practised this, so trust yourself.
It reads 6:01
